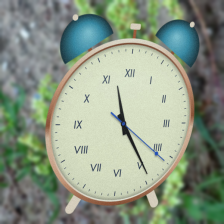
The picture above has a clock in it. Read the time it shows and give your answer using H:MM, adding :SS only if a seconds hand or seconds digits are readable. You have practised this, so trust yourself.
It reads 11:24:21
